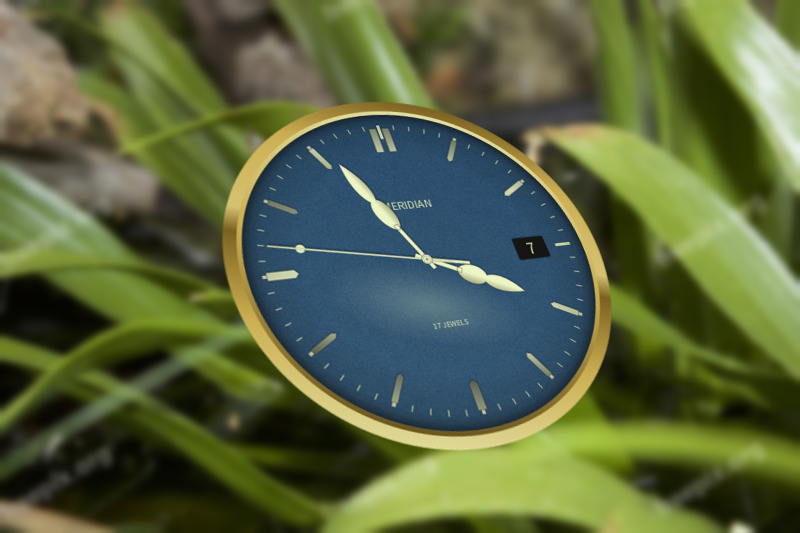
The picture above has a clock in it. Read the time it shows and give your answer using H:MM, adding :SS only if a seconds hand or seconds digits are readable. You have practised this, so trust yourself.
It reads 3:55:47
